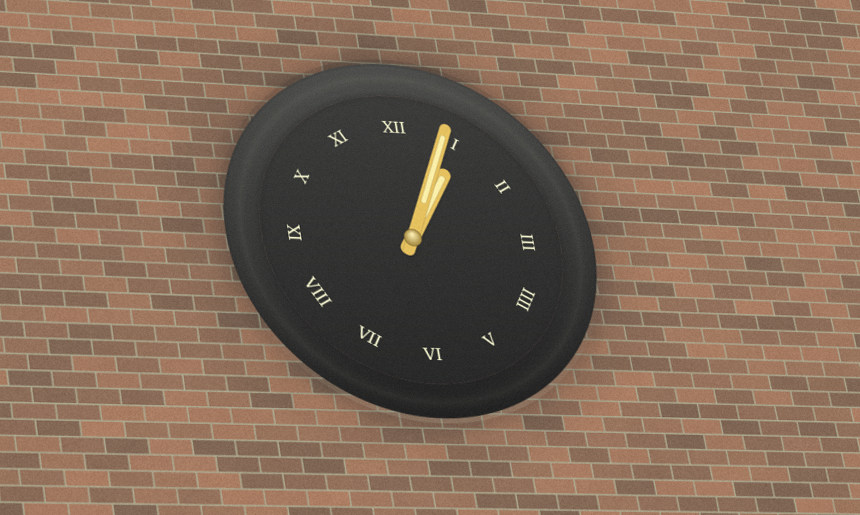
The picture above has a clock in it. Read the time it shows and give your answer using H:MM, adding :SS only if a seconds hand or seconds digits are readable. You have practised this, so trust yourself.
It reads 1:04
